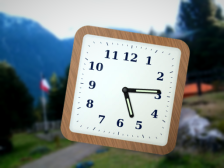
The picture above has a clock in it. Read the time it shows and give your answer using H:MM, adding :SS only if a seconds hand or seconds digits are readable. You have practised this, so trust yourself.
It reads 5:14
